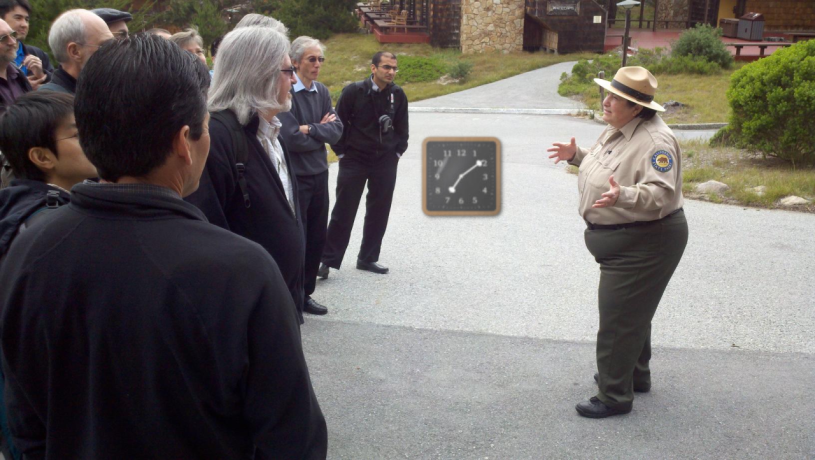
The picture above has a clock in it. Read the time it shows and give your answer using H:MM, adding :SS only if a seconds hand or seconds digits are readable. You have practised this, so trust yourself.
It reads 7:09
